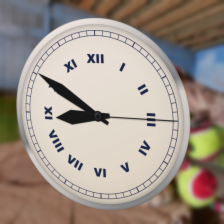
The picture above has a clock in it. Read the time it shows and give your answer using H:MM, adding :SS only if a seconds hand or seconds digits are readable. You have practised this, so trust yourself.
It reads 8:50:15
